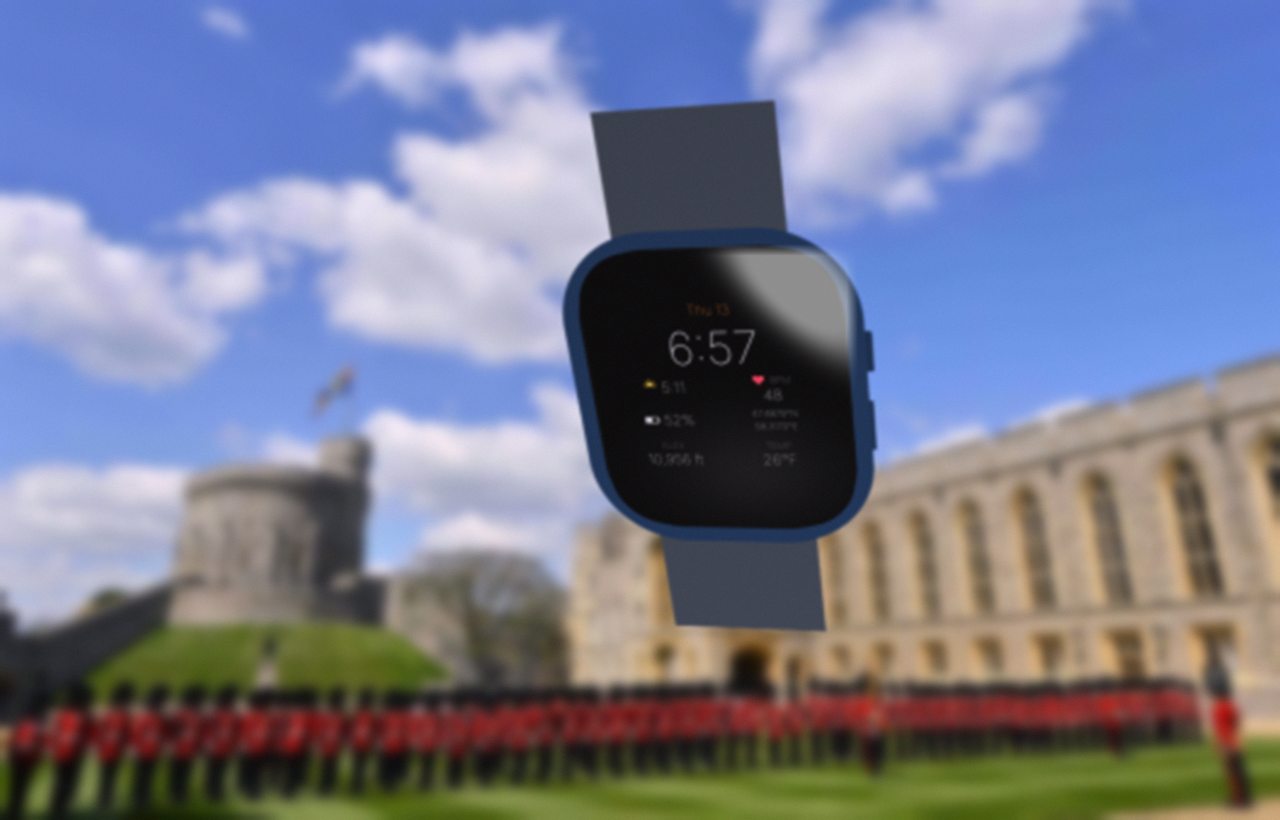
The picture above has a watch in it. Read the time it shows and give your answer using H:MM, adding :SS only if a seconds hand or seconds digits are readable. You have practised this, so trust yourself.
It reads 6:57
